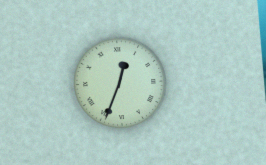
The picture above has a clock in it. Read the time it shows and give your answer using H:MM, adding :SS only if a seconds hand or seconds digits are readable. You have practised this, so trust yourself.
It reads 12:34
